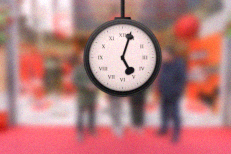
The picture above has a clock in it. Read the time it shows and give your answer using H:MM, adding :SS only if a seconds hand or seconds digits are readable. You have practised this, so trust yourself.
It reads 5:03
